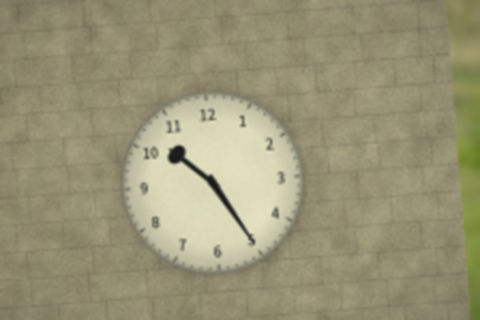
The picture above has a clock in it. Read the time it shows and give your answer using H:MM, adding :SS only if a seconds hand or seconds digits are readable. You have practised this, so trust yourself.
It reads 10:25
